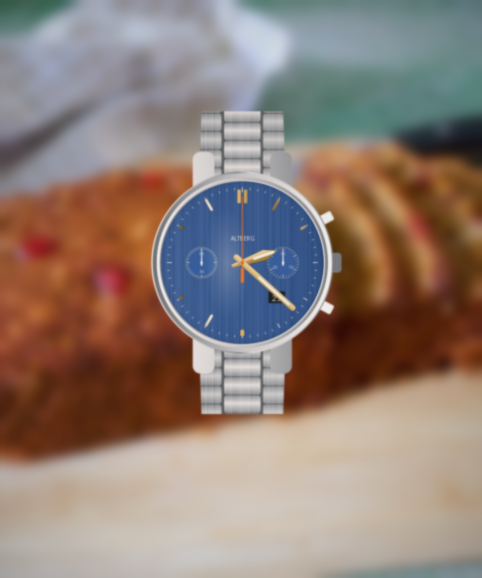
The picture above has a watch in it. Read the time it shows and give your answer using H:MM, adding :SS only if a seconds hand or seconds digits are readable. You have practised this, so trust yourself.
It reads 2:22
